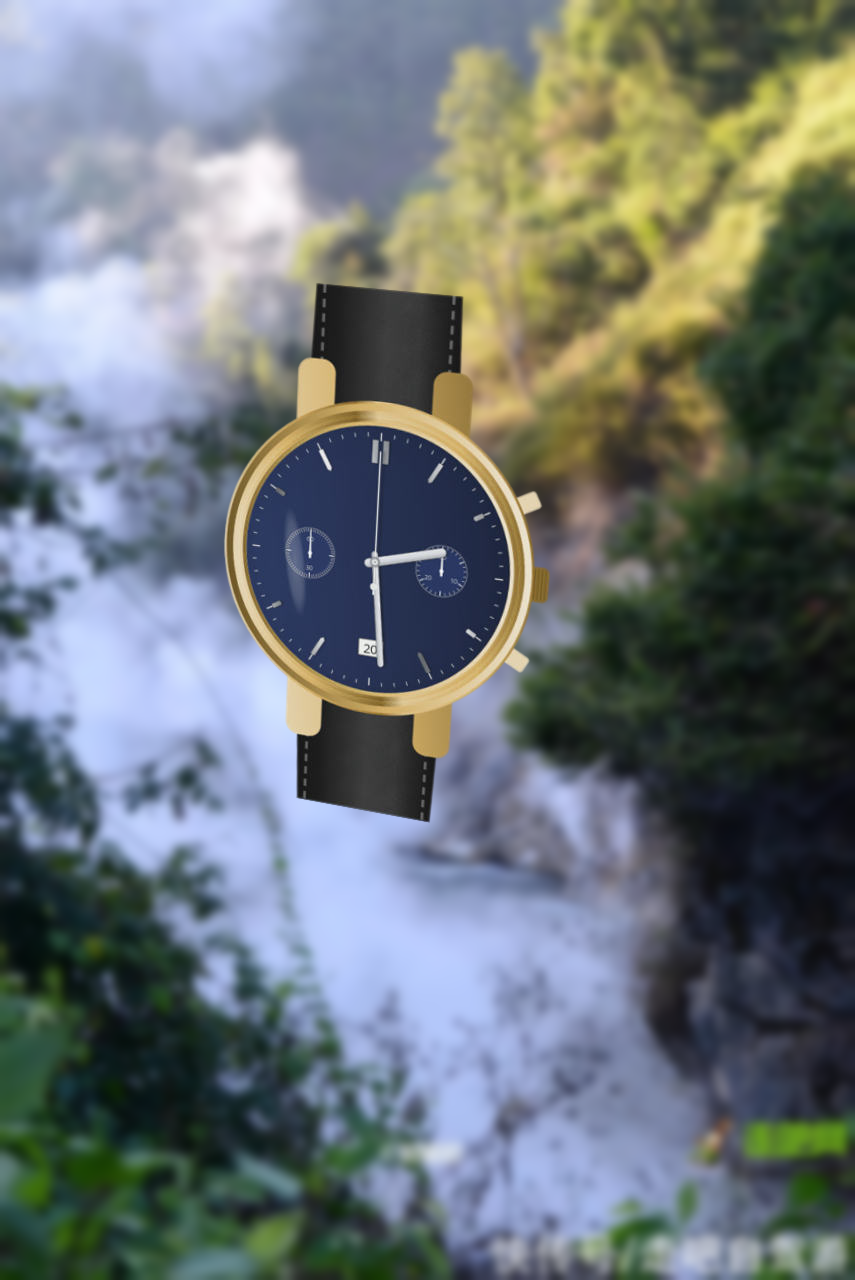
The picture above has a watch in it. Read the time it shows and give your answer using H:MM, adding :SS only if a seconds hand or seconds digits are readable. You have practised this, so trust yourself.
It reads 2:29
